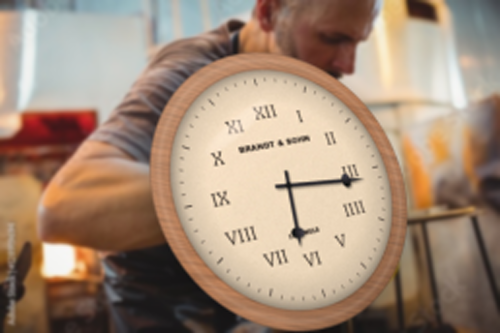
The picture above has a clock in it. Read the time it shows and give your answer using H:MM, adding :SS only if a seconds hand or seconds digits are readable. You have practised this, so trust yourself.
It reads 6:16
